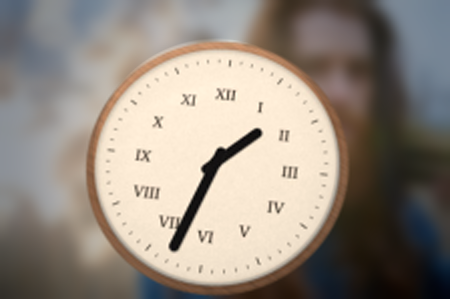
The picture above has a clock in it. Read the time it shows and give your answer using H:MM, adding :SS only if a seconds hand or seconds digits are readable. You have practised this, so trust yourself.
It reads 1:33
